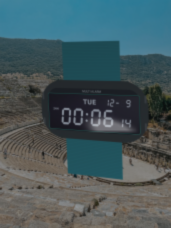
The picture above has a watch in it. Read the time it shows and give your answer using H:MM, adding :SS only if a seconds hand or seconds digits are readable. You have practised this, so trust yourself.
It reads 0:06:14
